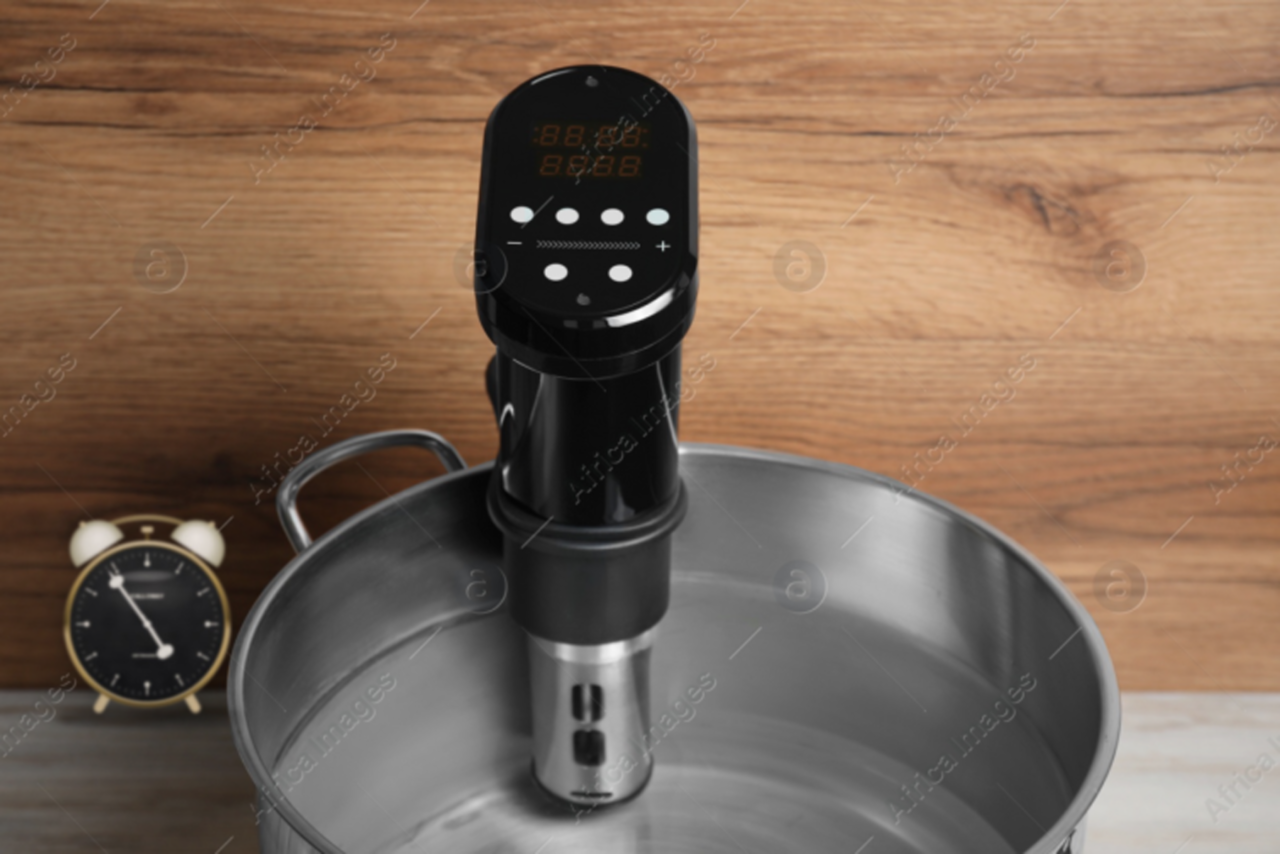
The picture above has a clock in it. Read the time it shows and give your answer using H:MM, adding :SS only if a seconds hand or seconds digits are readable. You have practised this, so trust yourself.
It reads 4:54
